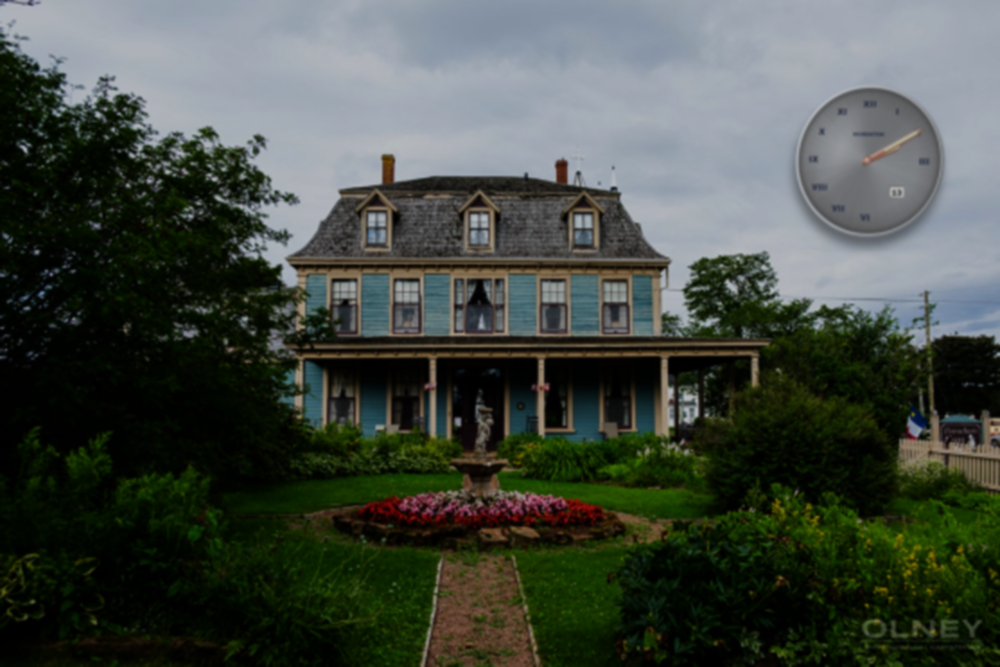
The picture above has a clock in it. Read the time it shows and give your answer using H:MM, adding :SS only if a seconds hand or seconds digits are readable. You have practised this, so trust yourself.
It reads 2:10
